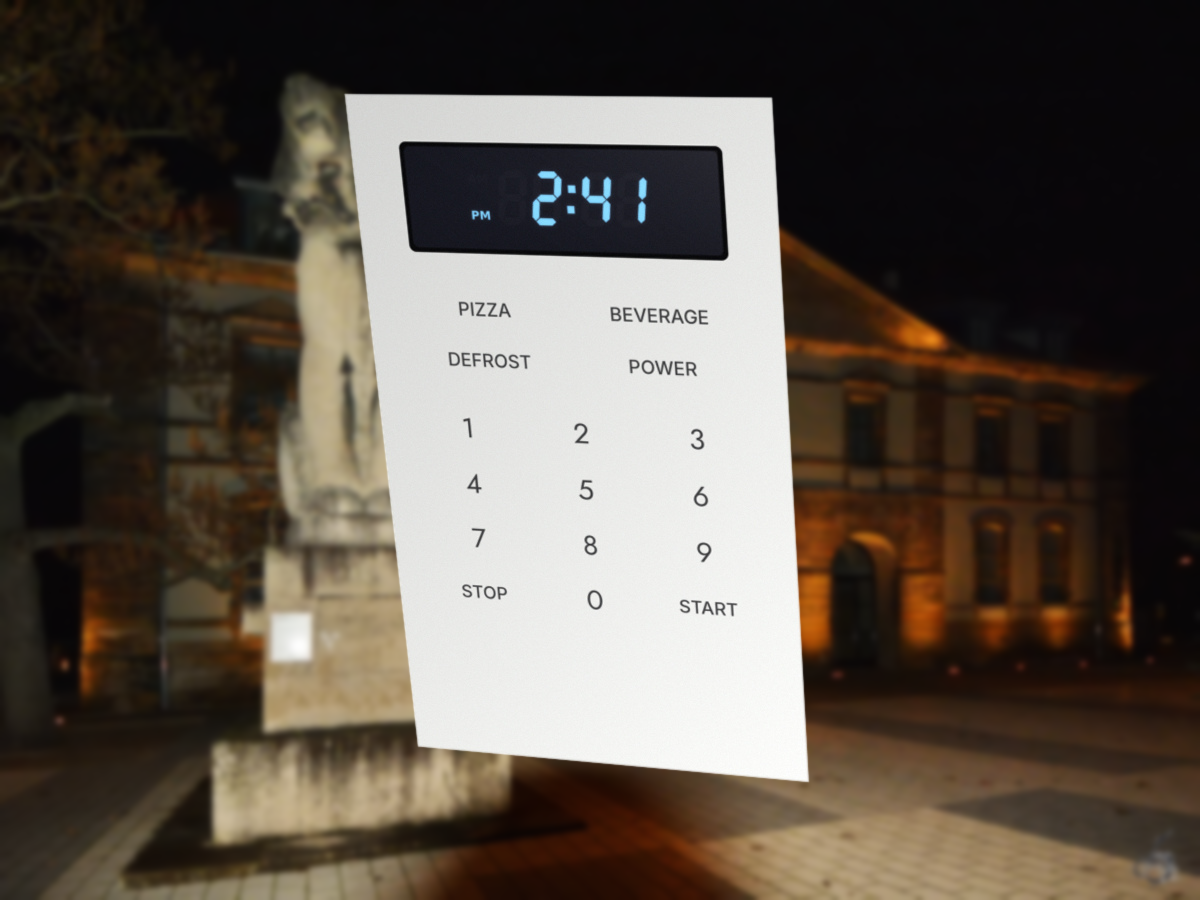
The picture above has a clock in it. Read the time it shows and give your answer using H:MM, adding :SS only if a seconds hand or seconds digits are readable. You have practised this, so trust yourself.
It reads 2:41
